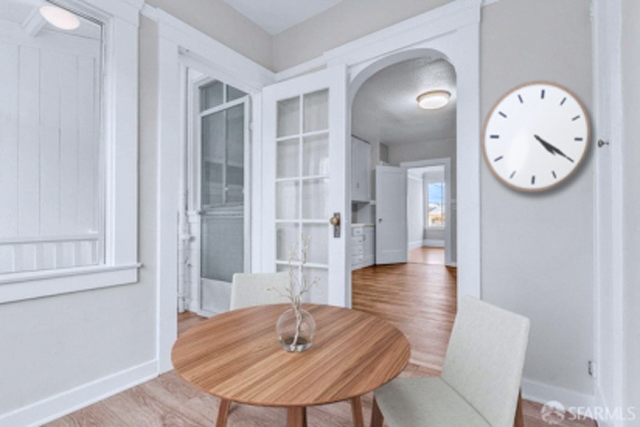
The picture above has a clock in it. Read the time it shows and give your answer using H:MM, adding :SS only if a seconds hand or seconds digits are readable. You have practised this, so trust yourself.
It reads 4:20
